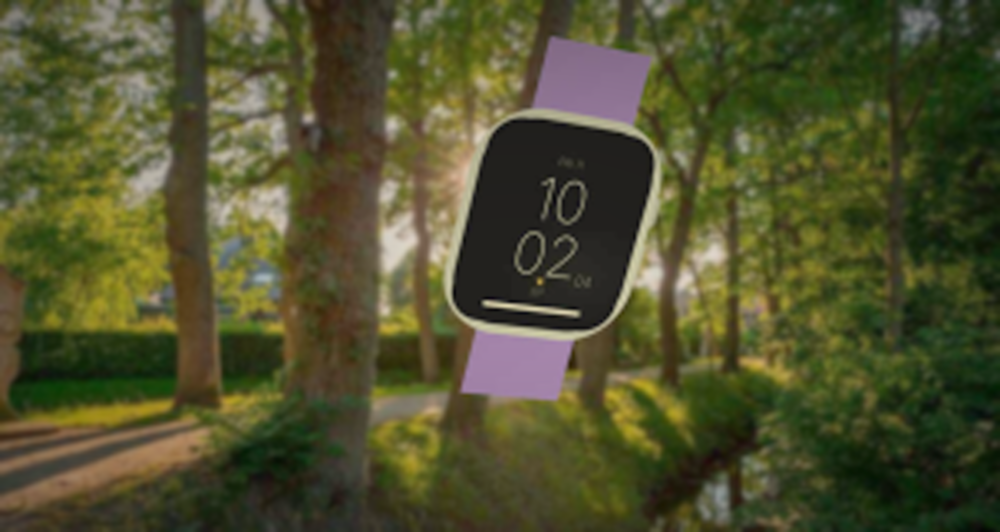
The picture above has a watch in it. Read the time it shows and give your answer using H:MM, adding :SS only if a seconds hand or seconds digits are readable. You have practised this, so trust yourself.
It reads 10:02
